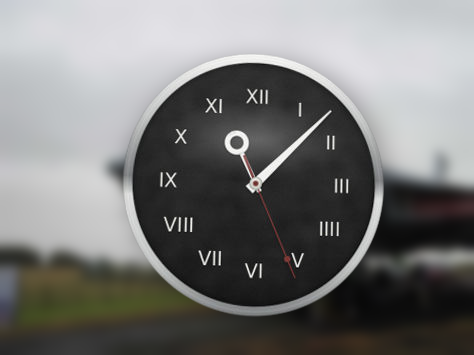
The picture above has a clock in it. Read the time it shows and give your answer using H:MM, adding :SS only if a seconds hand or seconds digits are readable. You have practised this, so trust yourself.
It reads 11:07:26
